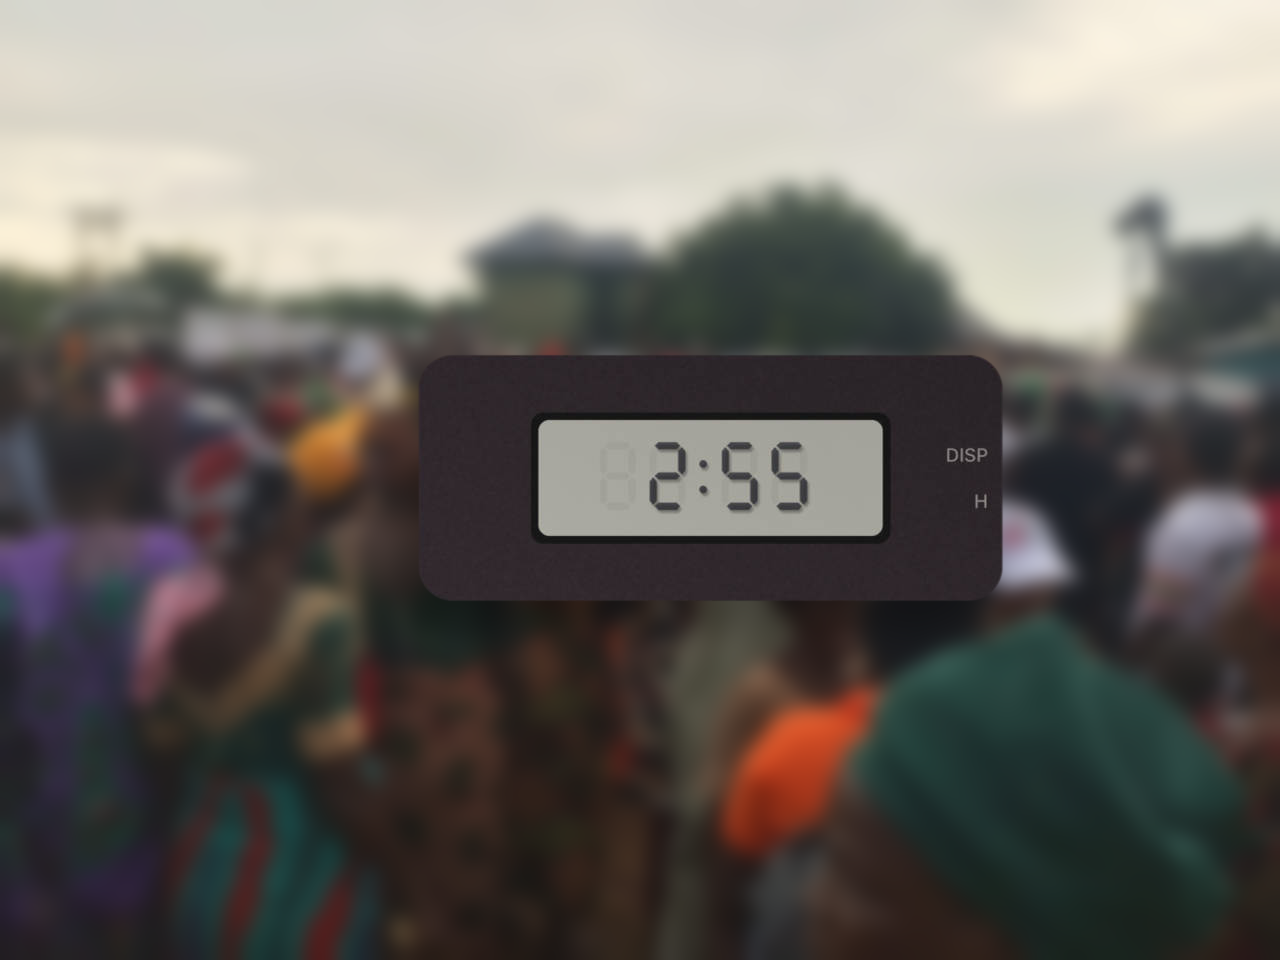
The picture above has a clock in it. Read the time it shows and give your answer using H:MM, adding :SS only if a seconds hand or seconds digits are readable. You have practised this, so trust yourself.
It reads 2:55
